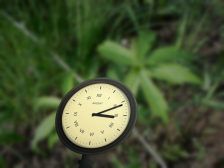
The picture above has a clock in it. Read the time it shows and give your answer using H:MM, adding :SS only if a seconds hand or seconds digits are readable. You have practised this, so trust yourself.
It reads 3:11
